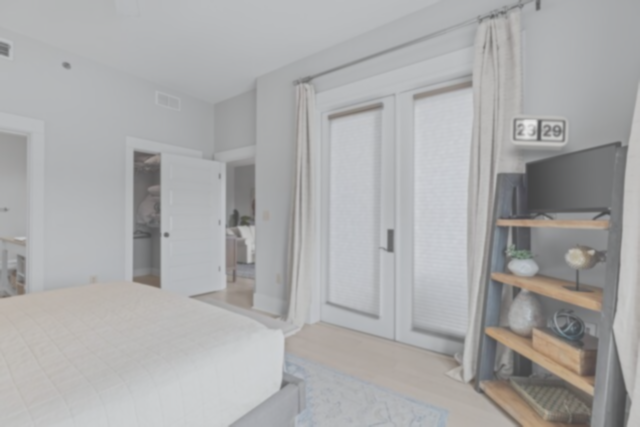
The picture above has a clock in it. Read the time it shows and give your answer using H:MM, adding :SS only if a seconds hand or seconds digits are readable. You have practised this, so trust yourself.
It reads 23:29
